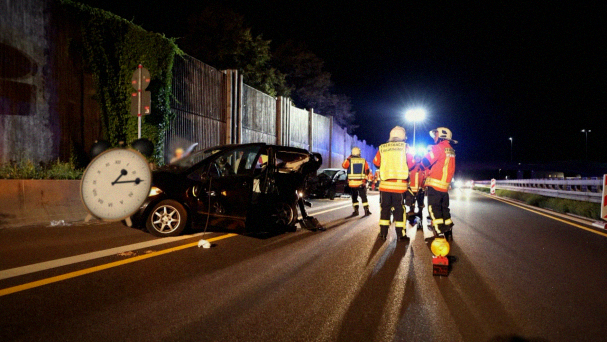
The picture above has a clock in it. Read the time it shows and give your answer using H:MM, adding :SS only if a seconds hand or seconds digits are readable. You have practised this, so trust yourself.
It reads 1:14
